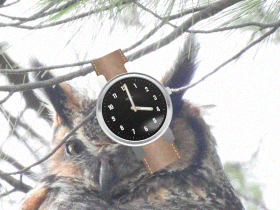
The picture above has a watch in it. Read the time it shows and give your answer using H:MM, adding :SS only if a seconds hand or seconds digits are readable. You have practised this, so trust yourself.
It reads 4:01
